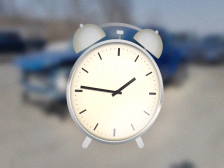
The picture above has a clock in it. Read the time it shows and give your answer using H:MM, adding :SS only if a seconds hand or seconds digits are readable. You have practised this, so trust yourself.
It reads 1:46
